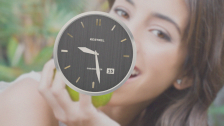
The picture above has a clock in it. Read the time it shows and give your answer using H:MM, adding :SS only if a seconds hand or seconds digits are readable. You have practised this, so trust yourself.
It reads 9:28
